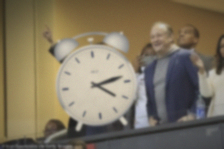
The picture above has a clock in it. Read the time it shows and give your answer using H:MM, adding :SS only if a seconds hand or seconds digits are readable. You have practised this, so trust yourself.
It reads 4:13
